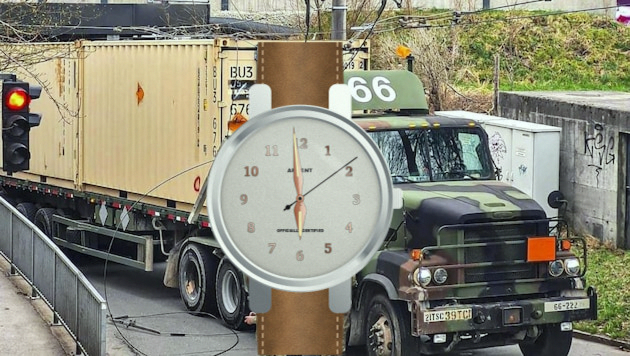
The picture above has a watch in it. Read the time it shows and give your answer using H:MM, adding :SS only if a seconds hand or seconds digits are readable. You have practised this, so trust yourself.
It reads 5:59:09
